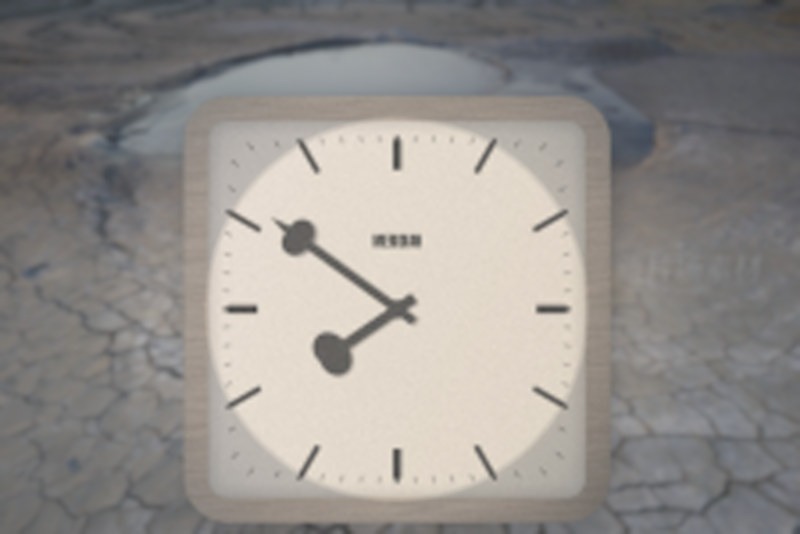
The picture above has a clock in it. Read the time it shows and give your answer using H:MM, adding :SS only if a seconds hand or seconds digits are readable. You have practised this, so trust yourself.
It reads 7:51
